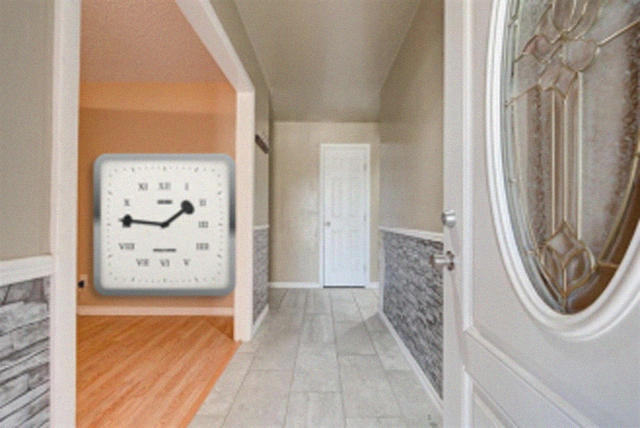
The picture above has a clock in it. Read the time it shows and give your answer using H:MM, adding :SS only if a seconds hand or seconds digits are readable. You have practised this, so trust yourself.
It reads 1:46
